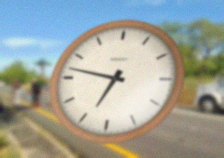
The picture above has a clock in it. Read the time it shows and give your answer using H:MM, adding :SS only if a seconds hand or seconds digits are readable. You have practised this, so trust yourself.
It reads 6:47
